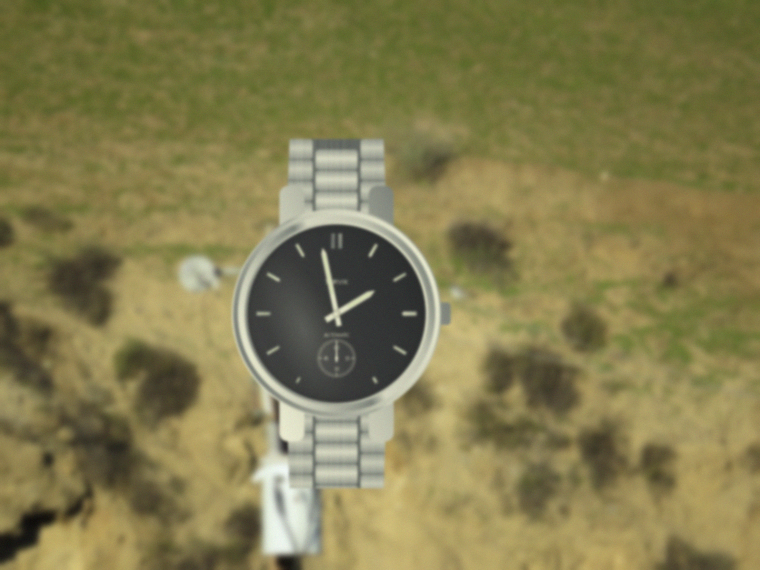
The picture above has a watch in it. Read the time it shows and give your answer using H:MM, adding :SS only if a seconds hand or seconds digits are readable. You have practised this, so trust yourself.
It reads 1:58
